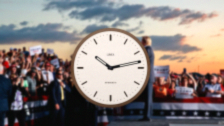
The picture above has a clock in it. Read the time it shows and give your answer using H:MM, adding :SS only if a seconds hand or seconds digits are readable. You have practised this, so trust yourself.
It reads 10:13
